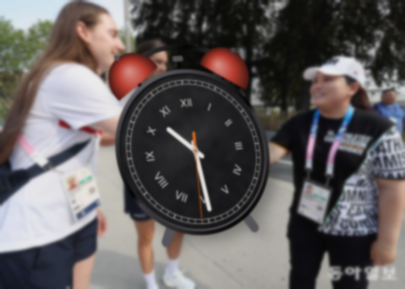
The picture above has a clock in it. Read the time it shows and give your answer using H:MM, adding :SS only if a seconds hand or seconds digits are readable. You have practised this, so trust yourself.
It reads 10:29:31
